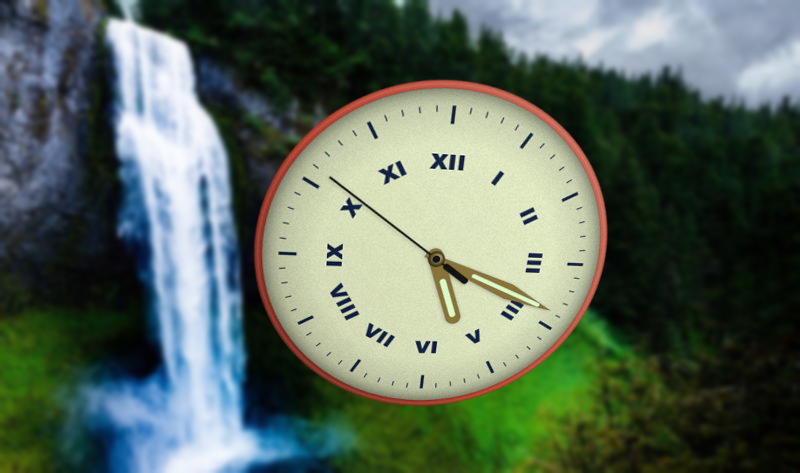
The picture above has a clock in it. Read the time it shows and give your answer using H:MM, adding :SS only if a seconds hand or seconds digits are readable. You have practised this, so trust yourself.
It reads 5:18:51
